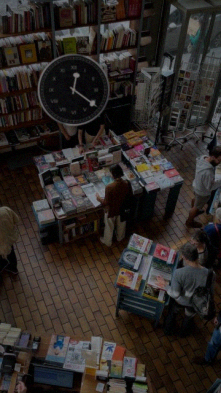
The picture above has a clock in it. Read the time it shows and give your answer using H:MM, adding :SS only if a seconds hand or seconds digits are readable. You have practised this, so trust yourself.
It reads 12:21
